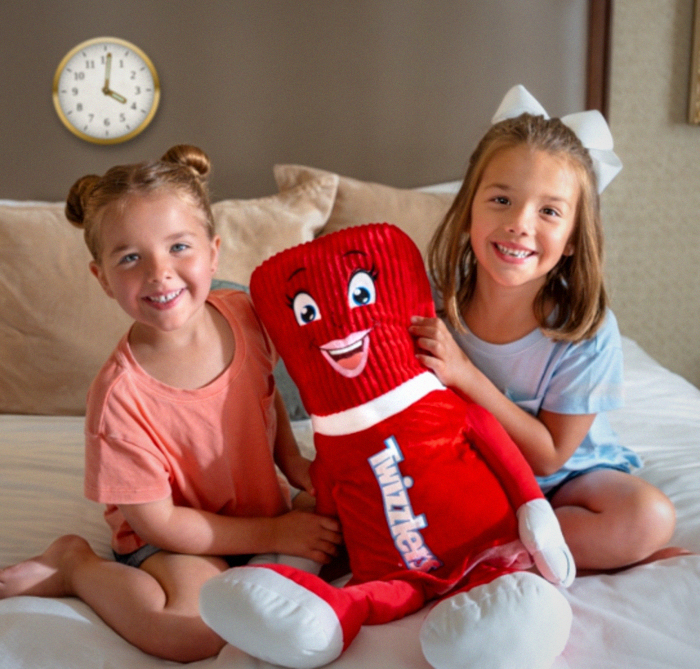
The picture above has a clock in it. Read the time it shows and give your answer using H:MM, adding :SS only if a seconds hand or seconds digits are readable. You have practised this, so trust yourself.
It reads 4:01
